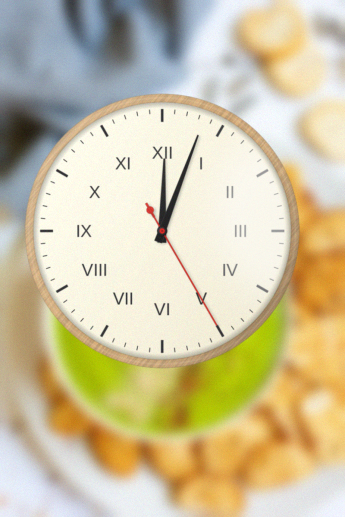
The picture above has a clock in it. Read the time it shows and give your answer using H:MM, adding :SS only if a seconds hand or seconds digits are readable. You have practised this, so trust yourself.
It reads 12:03:25
